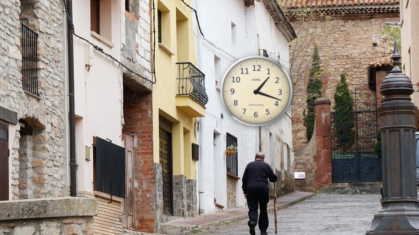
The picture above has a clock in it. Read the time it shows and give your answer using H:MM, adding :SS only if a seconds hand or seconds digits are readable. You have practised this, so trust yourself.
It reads 1:18
